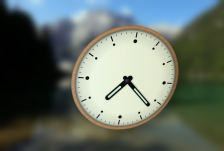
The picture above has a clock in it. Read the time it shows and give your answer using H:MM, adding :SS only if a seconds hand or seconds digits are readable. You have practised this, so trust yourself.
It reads 7:22
